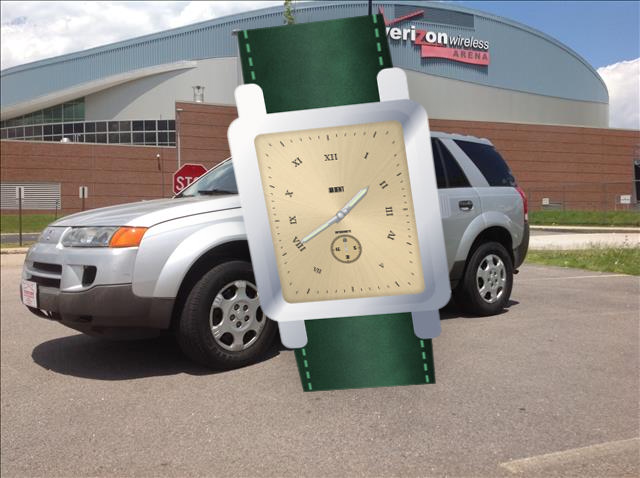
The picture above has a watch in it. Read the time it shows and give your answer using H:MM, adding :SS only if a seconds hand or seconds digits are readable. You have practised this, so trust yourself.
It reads 1:40
